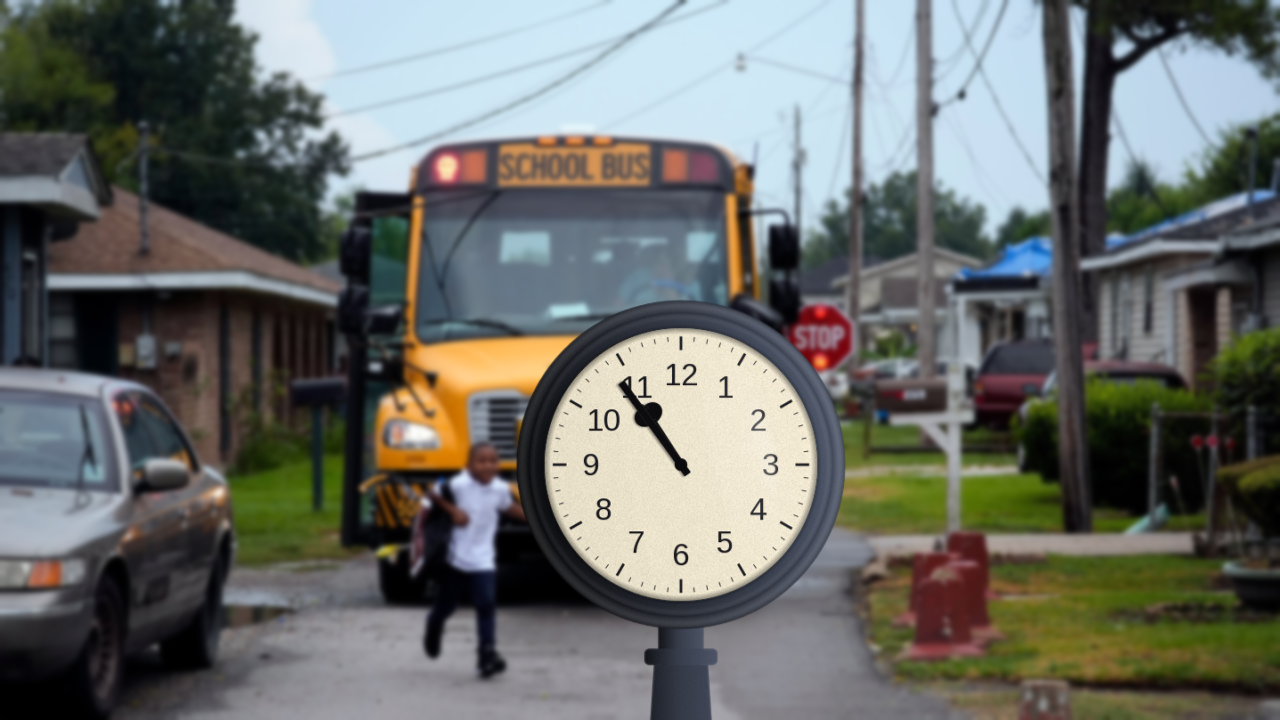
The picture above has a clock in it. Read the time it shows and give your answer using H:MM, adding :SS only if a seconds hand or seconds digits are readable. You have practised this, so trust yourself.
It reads 10:54
